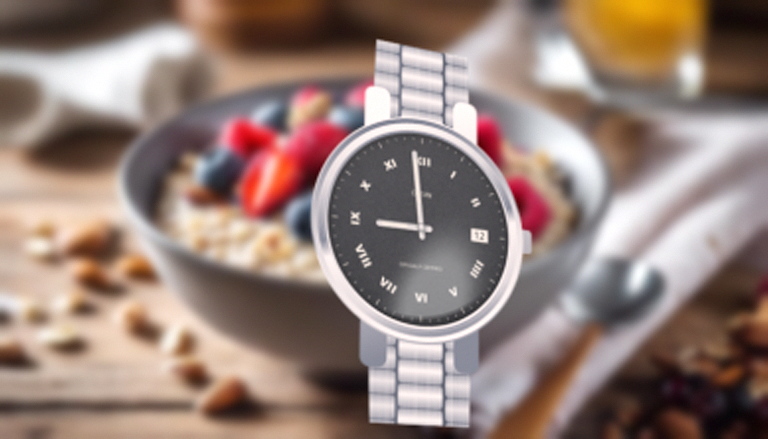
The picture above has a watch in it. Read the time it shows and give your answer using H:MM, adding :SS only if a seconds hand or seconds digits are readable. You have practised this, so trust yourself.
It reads 8:59
